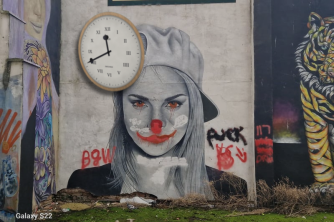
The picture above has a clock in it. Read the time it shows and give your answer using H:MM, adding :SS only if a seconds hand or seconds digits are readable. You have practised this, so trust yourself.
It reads 11:41
